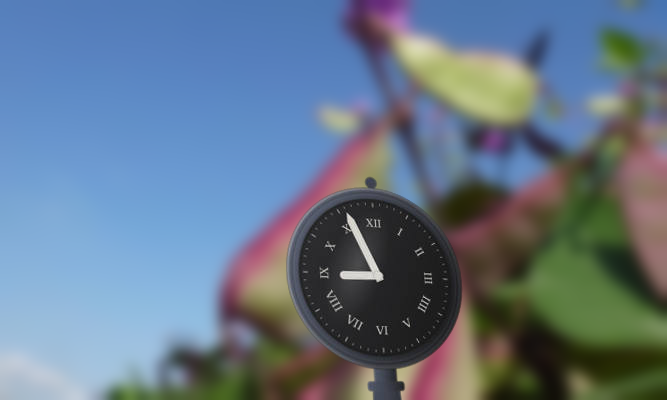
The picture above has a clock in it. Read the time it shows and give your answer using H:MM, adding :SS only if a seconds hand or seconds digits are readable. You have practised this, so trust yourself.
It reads 8:56
